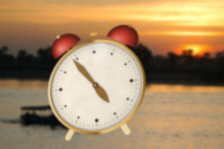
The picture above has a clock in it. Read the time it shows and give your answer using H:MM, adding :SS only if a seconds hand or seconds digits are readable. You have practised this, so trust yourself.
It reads 4:54
